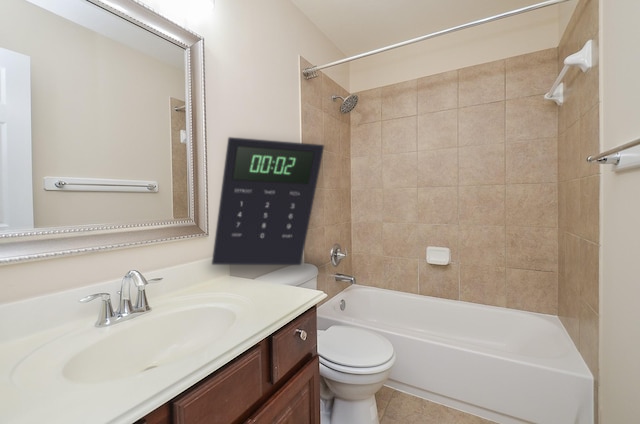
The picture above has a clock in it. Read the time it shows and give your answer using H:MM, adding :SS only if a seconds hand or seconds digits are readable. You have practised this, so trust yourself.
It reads 0:02
